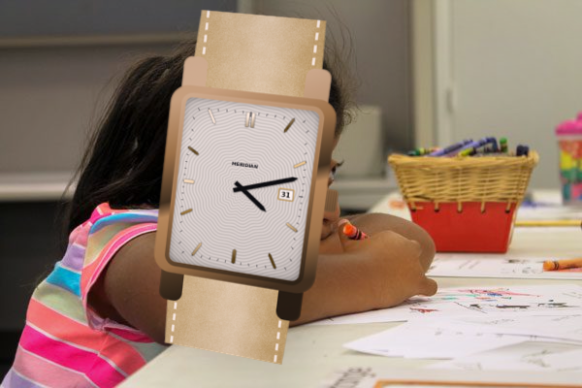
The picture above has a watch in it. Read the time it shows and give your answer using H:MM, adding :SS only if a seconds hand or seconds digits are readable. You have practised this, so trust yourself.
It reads 4:12
